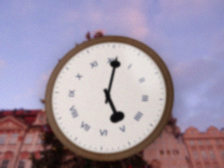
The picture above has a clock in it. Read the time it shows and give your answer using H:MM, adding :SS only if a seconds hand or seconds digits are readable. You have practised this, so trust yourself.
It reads 5:01
